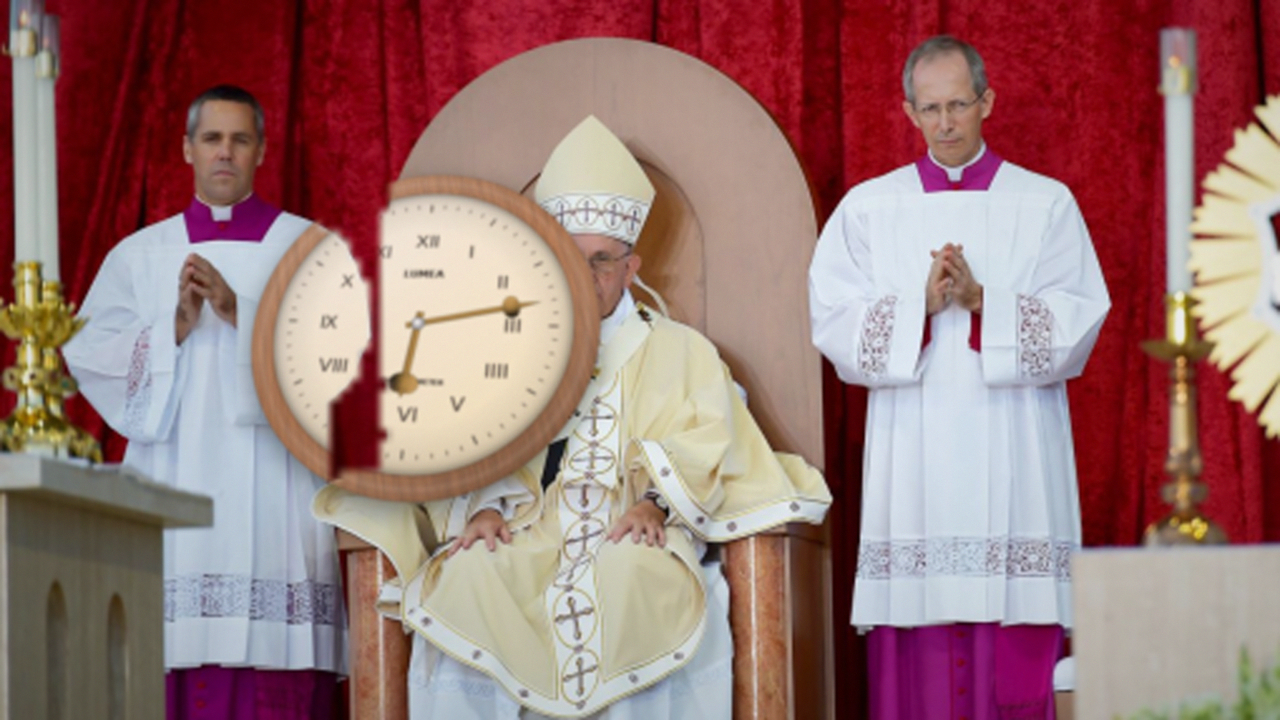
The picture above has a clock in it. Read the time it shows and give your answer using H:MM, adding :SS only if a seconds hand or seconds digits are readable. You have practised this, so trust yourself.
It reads 6:13
